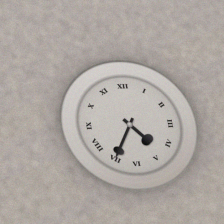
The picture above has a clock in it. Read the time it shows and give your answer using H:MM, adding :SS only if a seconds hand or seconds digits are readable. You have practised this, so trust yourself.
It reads 4:35
